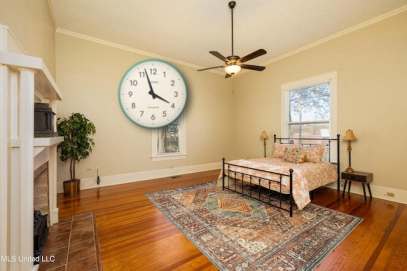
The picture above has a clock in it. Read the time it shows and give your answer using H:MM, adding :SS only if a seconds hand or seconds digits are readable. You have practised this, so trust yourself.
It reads 3:57
